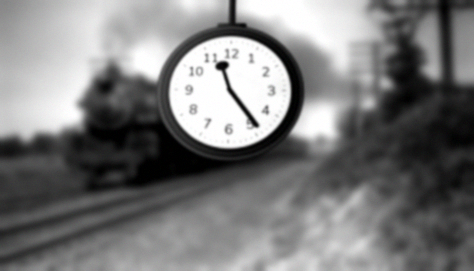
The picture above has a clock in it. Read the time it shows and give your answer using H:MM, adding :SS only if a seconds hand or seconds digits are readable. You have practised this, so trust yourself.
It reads 11:24
